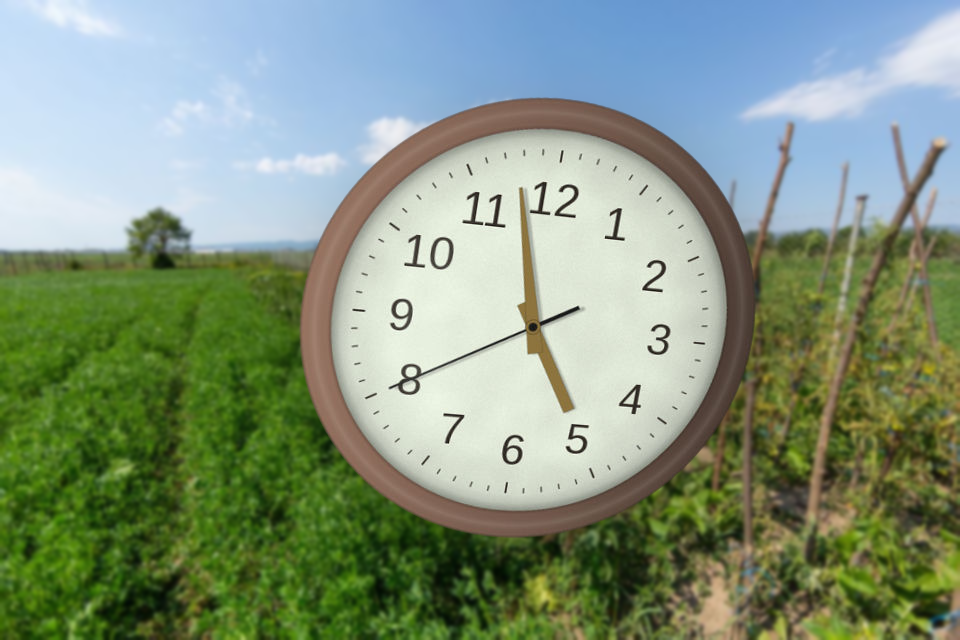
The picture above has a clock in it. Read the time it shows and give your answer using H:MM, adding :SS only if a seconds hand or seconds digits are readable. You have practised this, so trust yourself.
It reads 4:57:40
